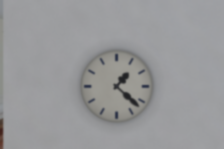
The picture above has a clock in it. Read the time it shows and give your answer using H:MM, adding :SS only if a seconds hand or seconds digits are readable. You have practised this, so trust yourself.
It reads 1:22
